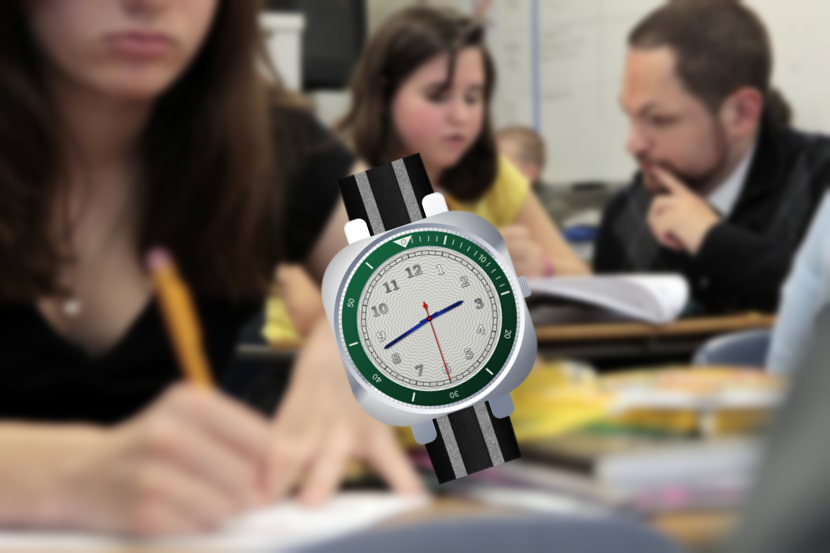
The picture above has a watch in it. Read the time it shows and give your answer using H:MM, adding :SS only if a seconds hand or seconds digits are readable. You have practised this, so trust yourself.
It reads 2:42:30
